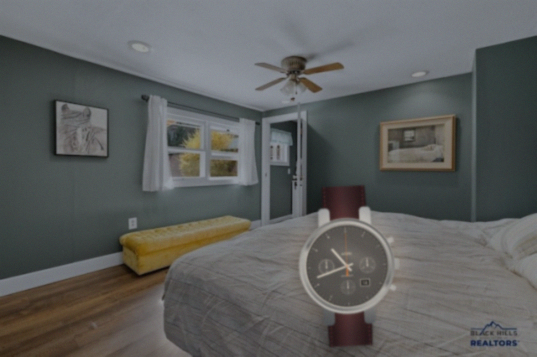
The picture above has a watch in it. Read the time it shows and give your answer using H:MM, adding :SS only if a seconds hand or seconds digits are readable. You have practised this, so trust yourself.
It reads 10:42
